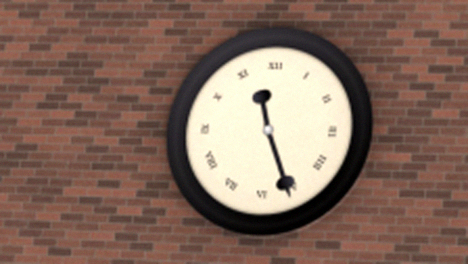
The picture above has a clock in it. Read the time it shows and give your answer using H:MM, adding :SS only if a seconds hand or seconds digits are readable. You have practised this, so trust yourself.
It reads 11:26
